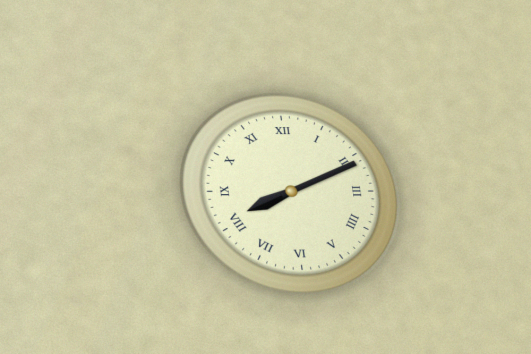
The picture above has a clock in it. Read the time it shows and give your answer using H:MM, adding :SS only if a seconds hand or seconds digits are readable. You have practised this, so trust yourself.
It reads 8:11
